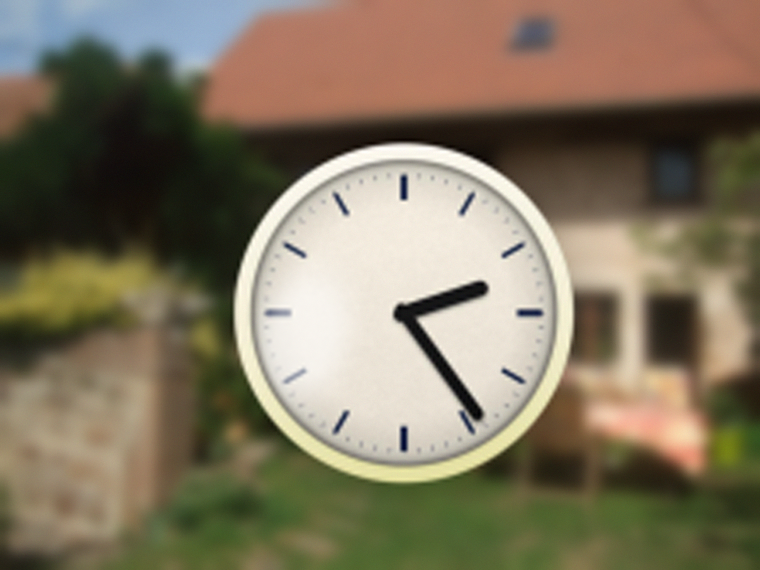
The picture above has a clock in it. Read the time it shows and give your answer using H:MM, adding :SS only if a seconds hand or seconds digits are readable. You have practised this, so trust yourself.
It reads 2:24
